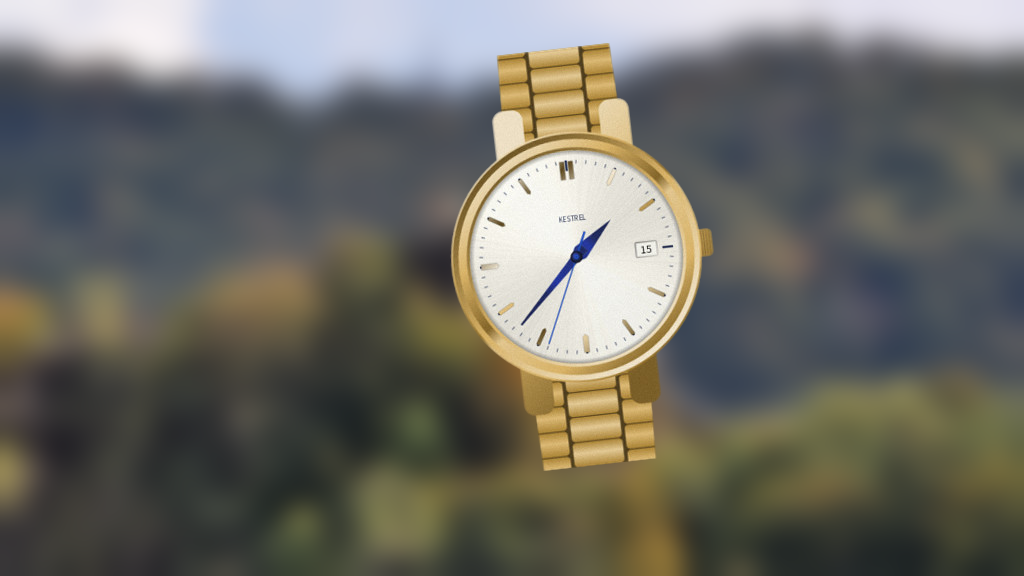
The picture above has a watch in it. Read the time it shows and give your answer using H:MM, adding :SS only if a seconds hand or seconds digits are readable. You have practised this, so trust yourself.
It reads 1:37:34
